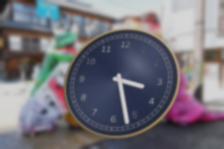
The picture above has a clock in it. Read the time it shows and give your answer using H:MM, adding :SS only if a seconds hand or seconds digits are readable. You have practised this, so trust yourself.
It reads 3:27
